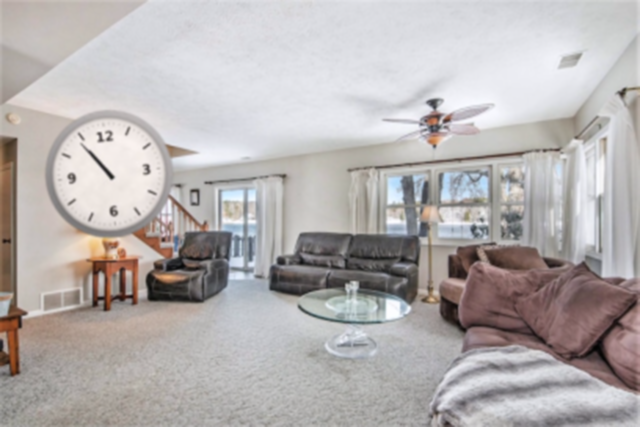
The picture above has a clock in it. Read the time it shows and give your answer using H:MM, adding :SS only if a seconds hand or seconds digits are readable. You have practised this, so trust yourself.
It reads 10:54
